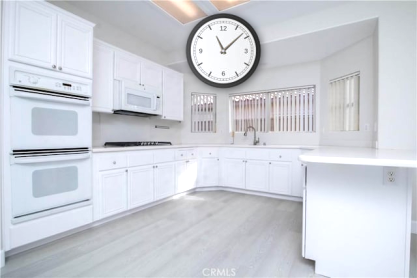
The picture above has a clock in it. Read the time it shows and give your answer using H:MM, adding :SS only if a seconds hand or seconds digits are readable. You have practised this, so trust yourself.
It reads 11:08
